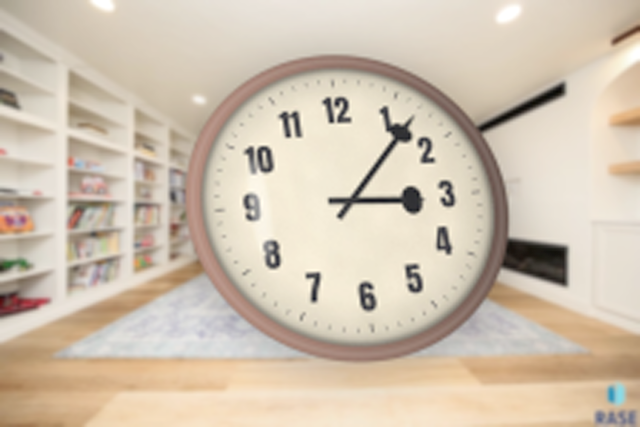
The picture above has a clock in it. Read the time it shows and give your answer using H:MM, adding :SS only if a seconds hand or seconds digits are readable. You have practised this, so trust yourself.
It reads 3:07
